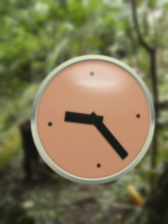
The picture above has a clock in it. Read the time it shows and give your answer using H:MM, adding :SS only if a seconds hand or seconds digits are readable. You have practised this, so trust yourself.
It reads 9:24
